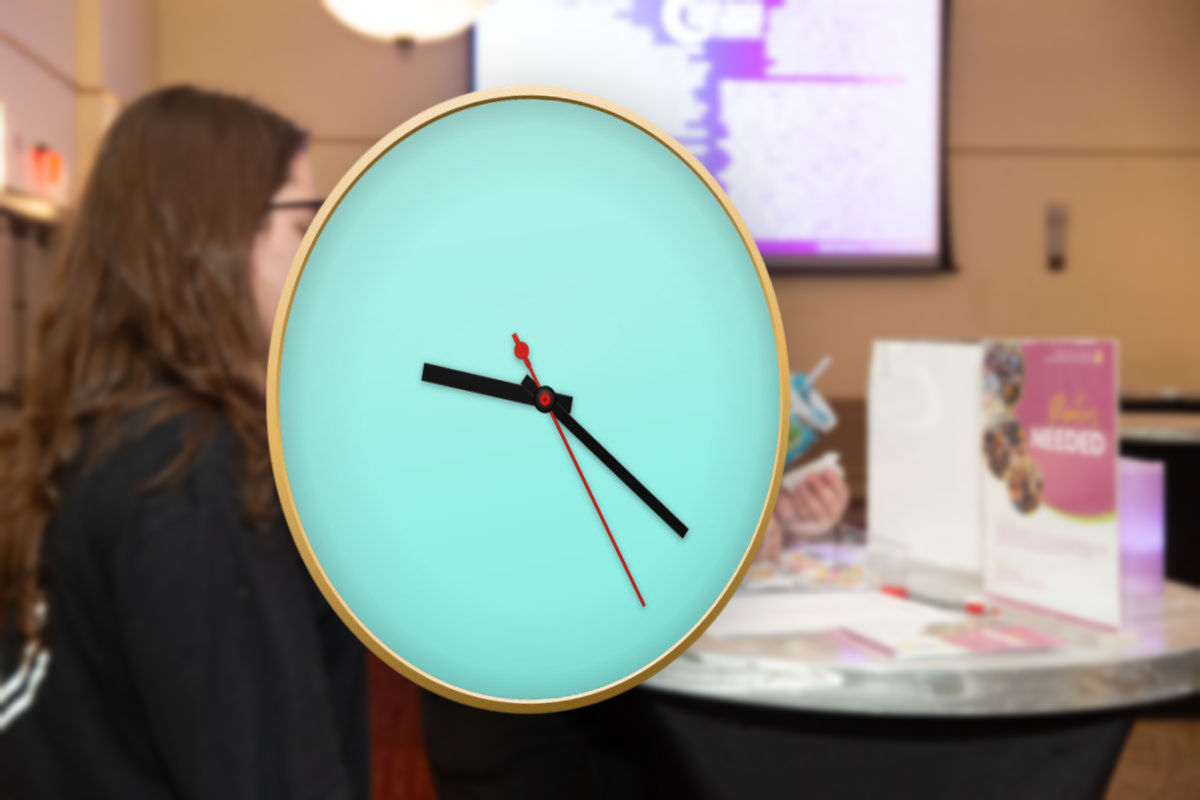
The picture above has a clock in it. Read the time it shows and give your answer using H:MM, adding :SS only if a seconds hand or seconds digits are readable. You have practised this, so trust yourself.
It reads 9:21:25
